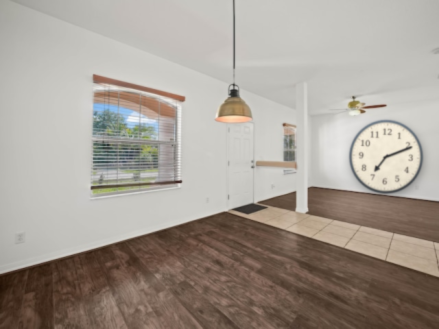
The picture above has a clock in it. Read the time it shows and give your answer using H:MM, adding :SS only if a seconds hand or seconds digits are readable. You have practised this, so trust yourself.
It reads 7:11
